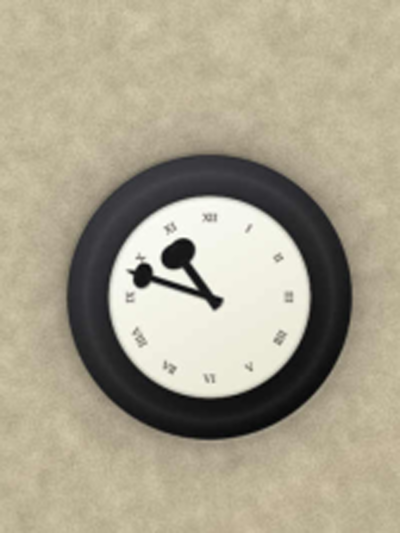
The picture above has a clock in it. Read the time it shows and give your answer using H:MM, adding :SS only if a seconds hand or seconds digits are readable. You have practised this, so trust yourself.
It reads 10:48
